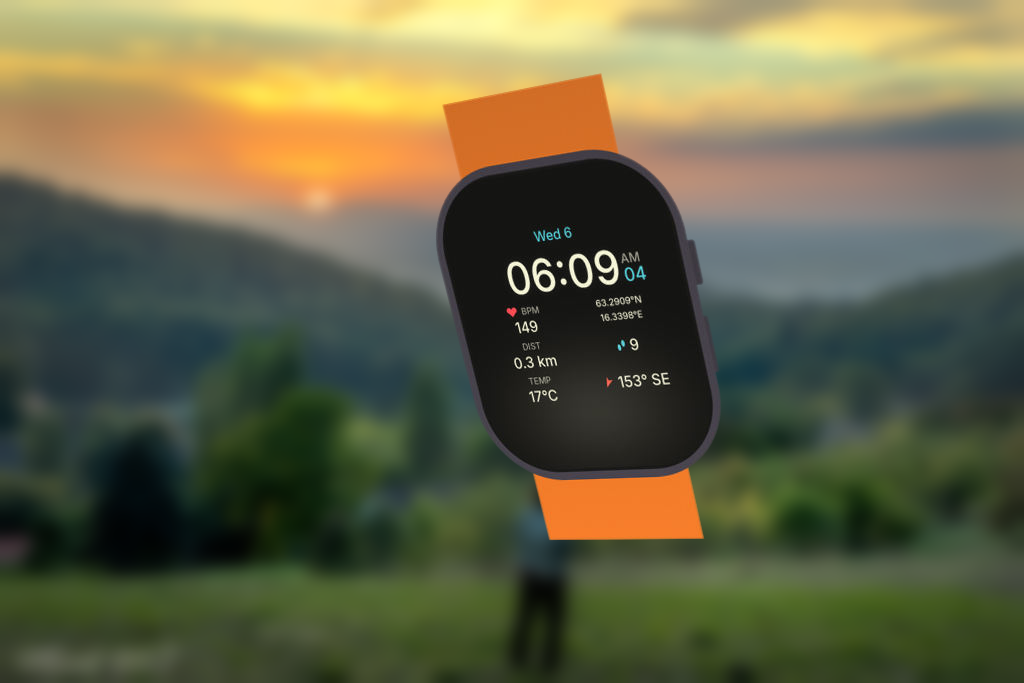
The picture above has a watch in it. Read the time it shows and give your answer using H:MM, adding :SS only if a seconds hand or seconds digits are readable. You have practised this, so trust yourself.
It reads 6:09:04
